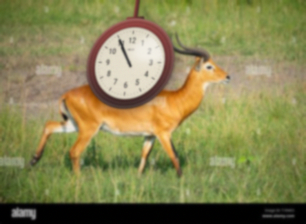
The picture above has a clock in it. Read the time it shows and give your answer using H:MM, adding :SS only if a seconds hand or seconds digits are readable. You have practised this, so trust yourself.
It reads 10:55
